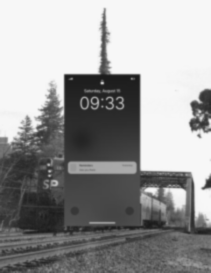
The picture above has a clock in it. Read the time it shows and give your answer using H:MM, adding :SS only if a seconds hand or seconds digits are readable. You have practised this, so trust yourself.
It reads 9:33
